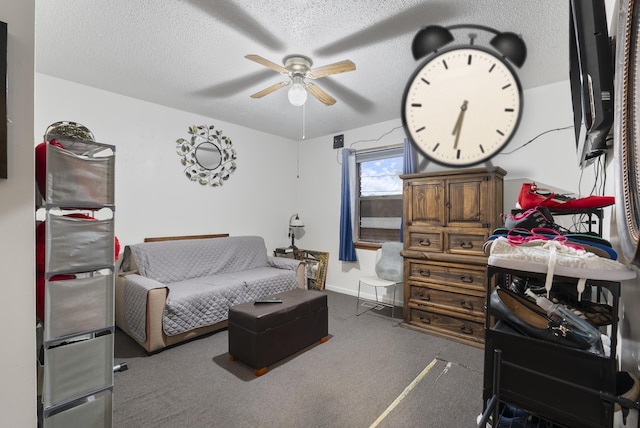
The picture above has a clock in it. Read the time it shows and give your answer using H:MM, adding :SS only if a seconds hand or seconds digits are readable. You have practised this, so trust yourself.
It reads 6:31
